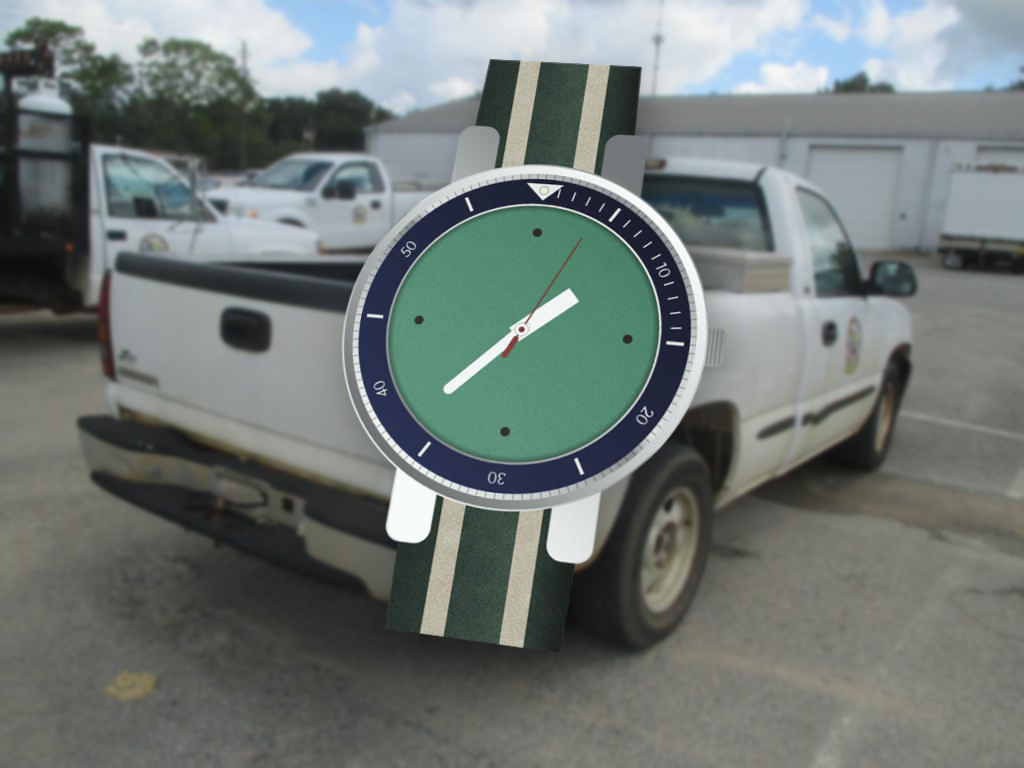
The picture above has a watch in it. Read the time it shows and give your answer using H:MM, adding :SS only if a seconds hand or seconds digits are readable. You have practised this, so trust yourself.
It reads 1:37:04
